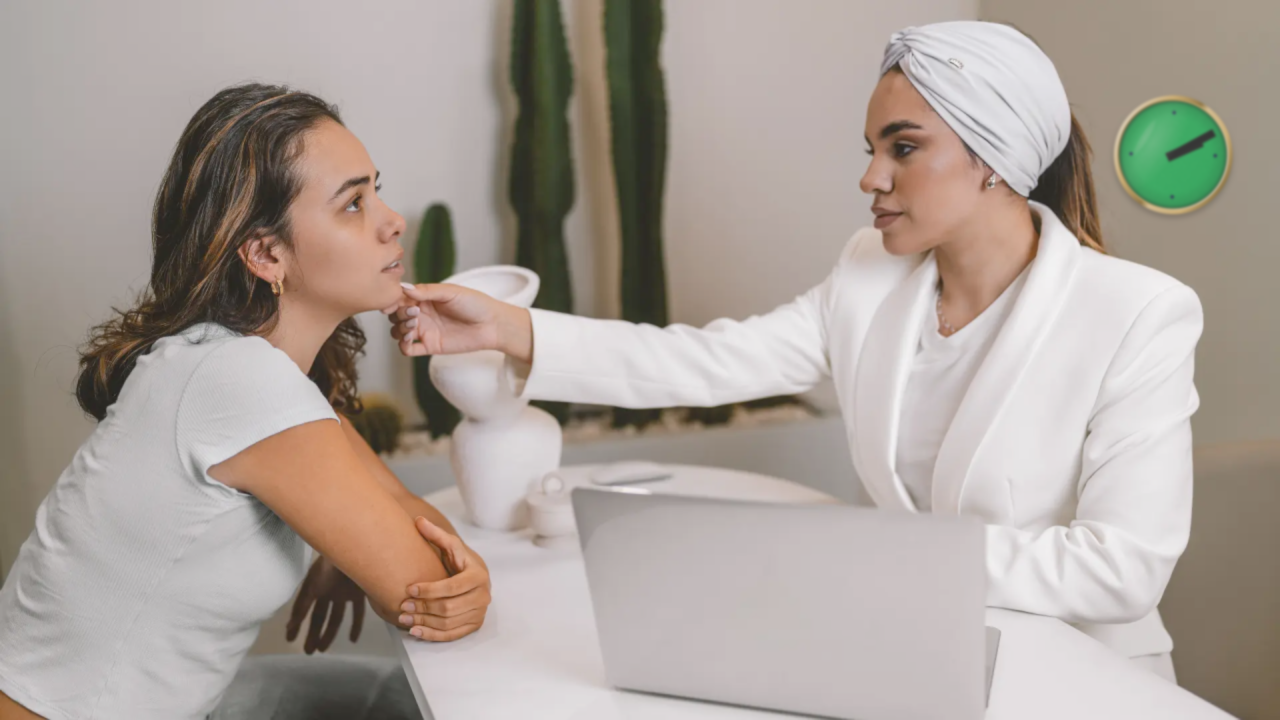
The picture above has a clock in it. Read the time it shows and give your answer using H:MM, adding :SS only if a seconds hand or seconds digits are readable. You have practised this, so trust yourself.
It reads 2:10
